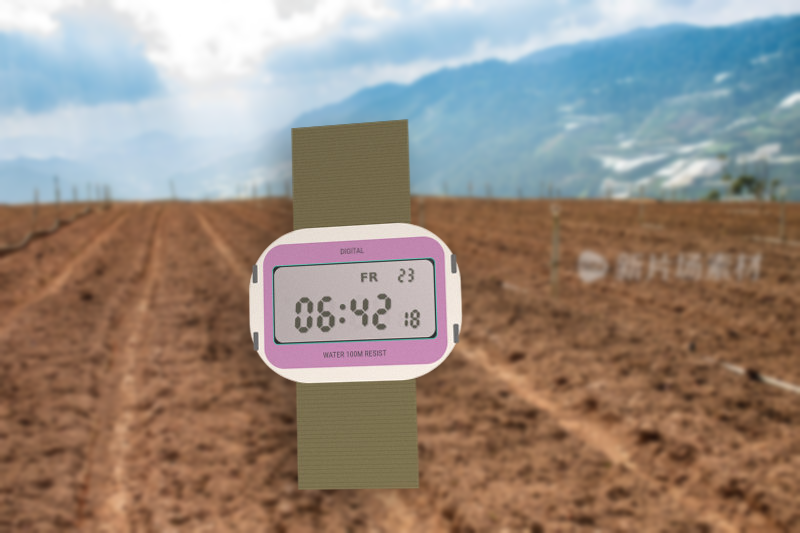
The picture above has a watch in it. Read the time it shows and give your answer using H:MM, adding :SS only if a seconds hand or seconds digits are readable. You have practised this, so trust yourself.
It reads 6:42:18
